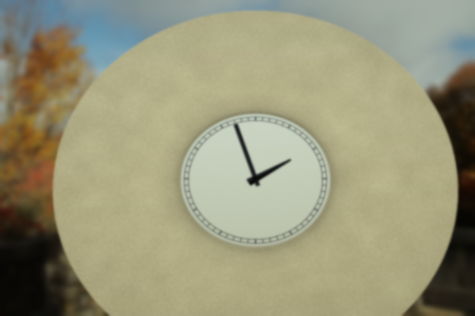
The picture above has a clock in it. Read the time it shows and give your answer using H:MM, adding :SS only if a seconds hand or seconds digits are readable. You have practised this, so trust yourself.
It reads 1:57
